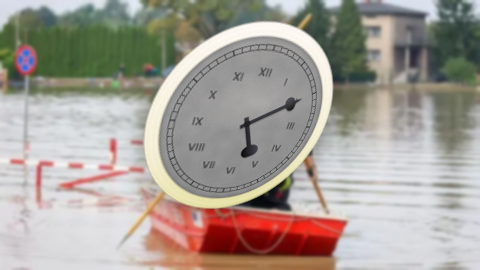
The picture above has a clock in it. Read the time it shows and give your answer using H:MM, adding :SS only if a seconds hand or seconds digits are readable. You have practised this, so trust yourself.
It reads 5:10
